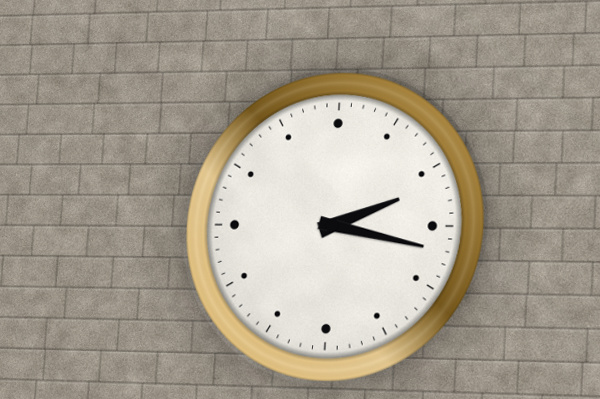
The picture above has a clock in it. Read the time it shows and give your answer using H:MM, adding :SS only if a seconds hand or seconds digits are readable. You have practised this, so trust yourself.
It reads 2:17
